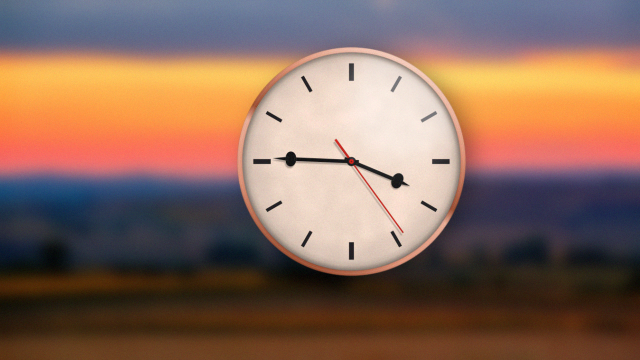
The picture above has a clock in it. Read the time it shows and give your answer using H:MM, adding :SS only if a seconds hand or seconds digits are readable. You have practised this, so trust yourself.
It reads 3:45:24
